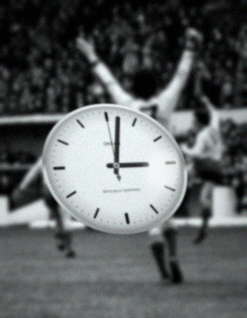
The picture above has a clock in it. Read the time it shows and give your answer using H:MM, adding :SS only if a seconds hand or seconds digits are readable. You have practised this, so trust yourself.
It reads 3:02:00
